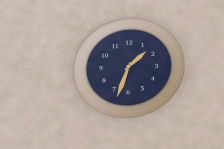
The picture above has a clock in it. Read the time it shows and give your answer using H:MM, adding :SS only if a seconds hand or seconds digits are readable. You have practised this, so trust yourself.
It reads 1:33
